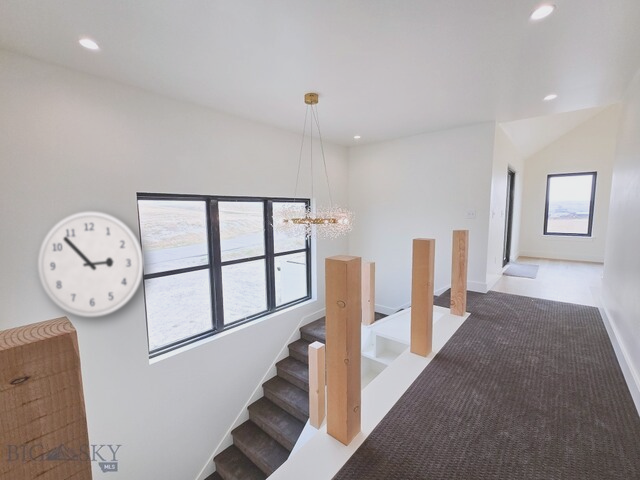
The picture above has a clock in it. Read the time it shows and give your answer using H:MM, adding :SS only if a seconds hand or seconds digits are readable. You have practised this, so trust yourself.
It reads 2:53
